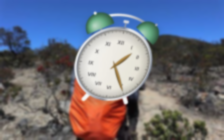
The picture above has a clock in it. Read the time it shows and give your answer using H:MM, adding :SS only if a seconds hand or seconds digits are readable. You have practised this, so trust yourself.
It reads 1:25
